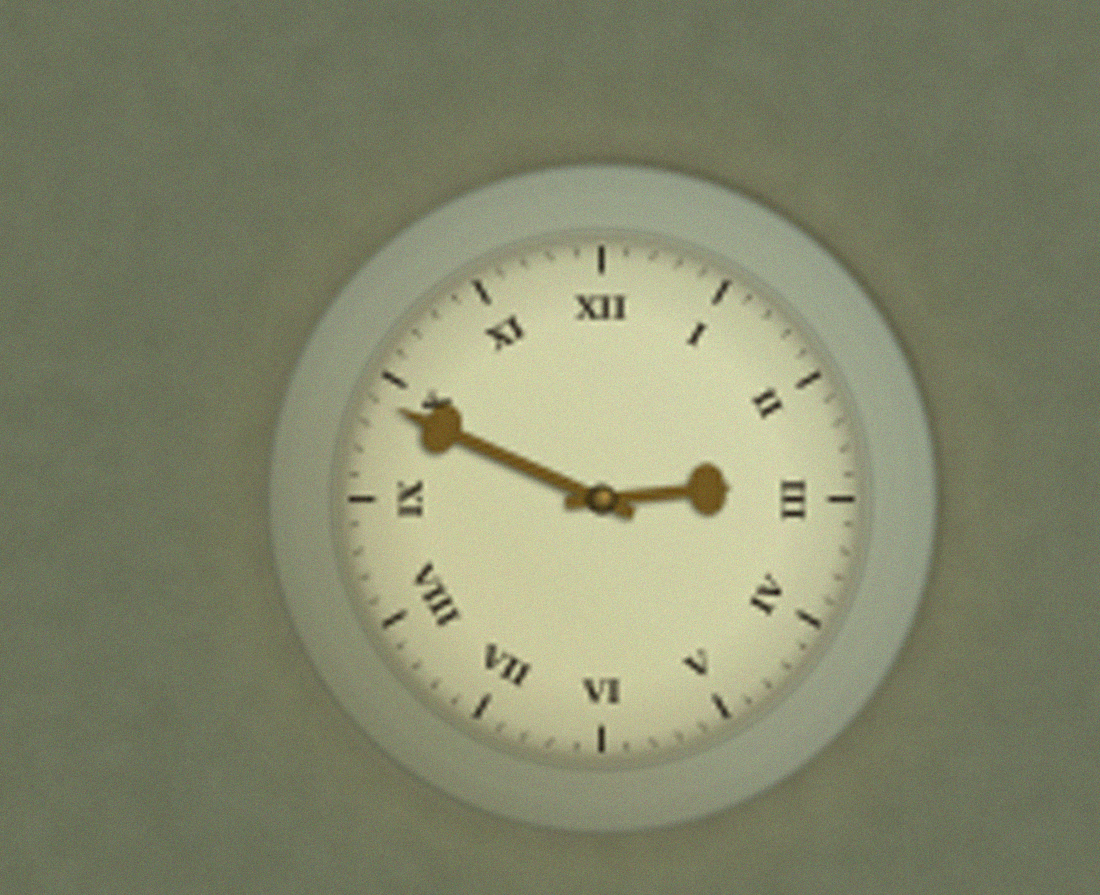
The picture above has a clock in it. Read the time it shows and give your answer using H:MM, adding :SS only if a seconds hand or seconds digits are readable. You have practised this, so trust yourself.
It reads 2:49
